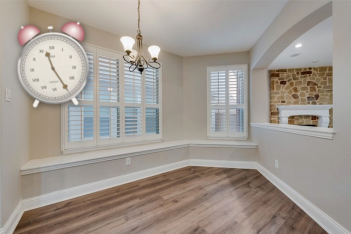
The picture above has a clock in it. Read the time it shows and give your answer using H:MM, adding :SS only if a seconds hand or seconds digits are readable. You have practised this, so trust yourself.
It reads 11:25
